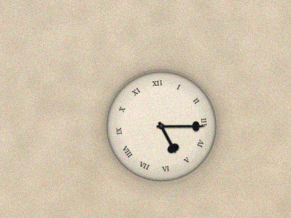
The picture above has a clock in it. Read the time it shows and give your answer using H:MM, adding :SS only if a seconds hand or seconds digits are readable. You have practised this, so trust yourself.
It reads 5:16
